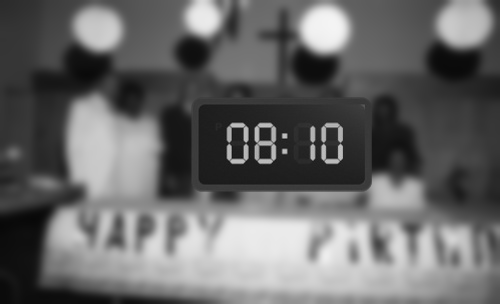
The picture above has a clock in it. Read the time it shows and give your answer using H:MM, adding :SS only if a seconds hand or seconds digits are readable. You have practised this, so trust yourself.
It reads 8:10
